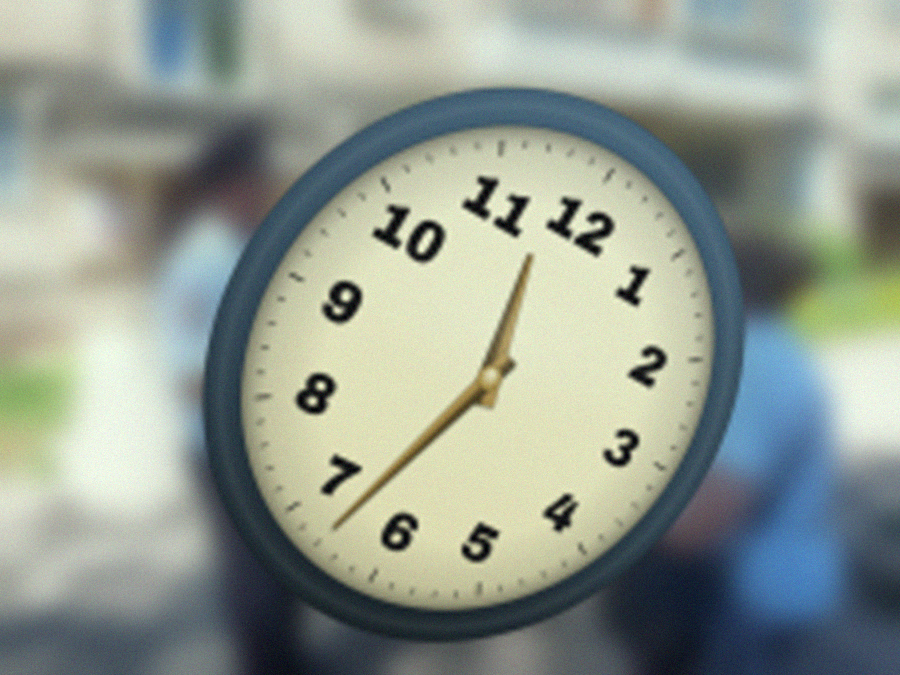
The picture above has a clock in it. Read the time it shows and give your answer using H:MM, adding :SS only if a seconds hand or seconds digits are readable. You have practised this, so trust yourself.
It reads 11:33
